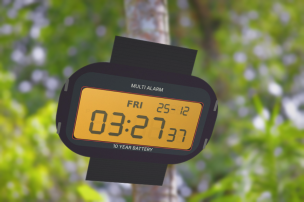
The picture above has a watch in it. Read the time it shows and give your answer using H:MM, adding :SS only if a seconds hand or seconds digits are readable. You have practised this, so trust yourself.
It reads 3:27:37
